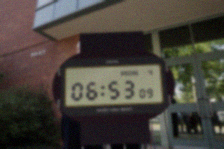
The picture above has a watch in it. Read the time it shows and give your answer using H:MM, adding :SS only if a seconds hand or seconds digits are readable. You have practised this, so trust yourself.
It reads 6:53
